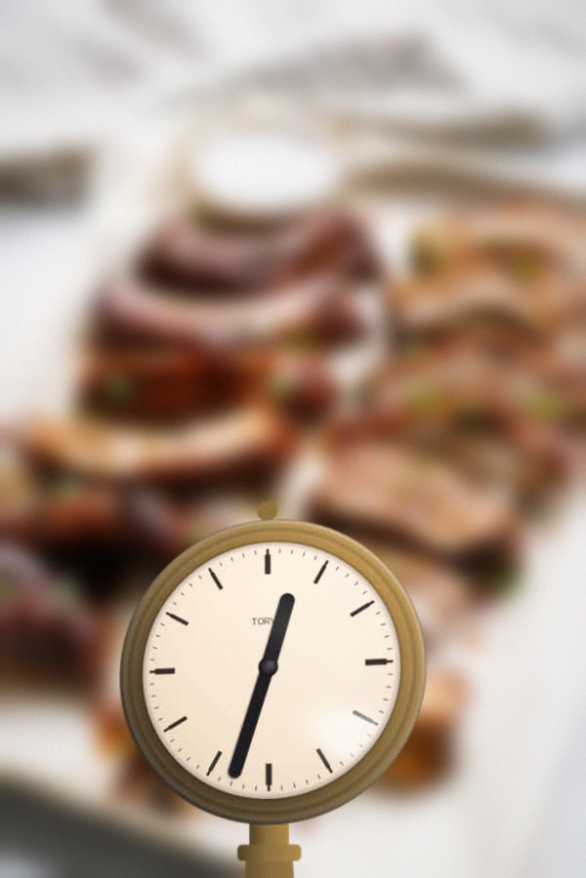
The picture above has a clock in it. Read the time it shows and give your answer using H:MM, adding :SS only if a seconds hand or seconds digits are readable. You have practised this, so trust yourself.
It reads 12:33
